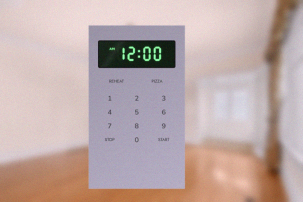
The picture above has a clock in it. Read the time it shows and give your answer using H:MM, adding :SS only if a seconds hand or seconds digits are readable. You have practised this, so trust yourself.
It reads 12:00
